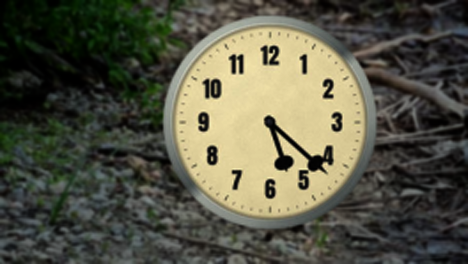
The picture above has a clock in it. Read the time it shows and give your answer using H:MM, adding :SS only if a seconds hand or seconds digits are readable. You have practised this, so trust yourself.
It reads 5:22
